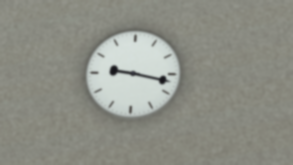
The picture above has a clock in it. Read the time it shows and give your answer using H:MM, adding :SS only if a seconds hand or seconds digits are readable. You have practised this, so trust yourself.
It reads 9:17
